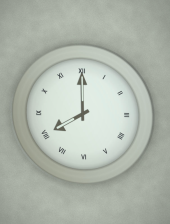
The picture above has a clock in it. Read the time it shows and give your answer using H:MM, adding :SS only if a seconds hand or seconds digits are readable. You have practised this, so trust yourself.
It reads 8:00
